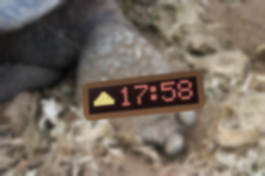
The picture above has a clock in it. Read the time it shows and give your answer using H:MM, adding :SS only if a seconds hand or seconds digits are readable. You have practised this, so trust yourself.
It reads 17:58
